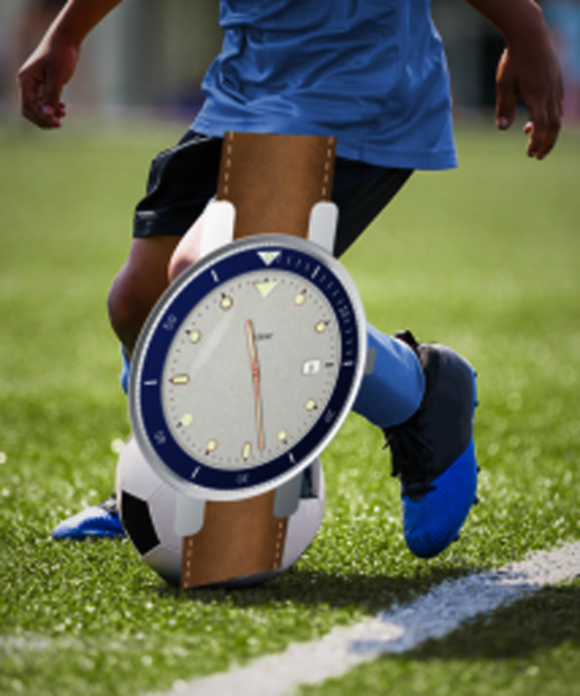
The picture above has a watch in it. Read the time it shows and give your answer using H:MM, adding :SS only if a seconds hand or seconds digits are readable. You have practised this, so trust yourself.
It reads 11:28
